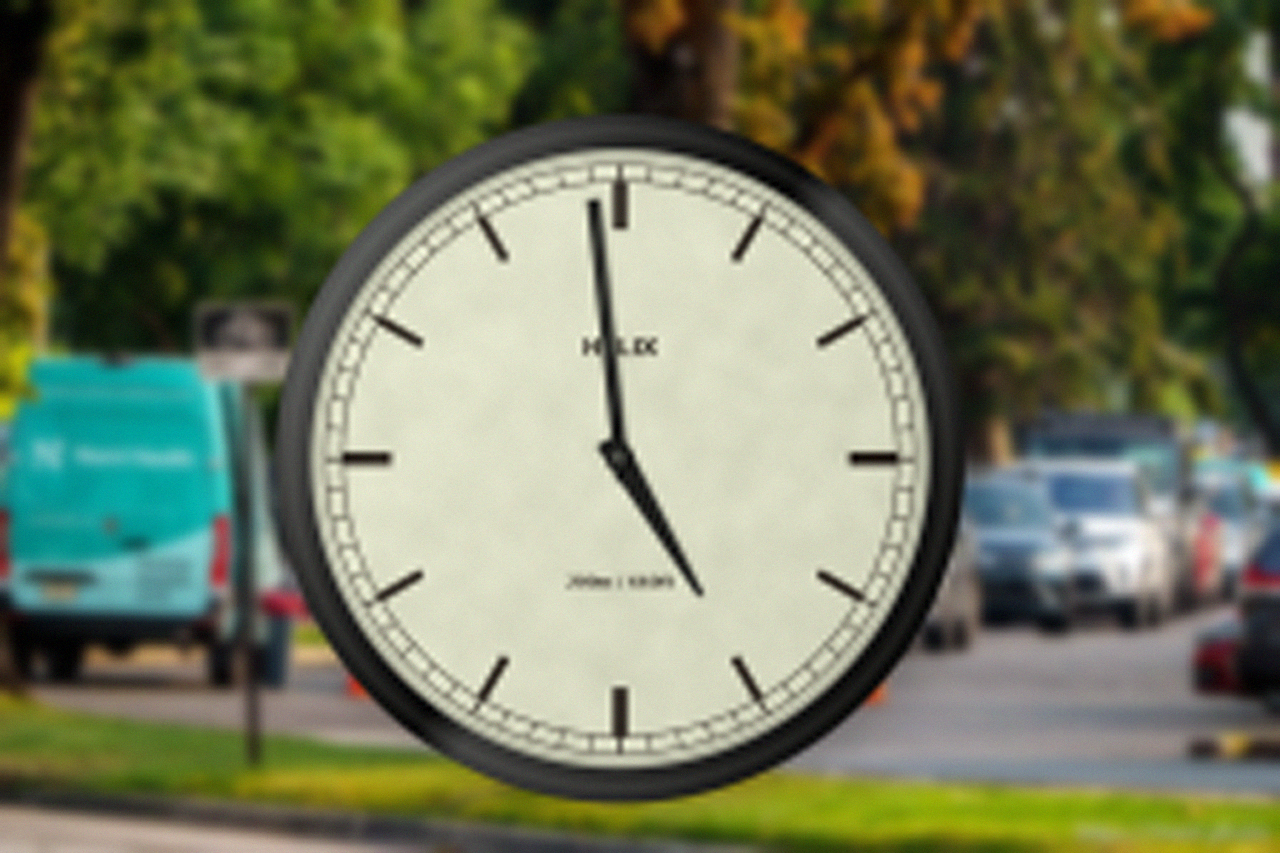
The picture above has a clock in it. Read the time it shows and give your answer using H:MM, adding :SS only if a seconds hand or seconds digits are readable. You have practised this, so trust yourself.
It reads 4:59
